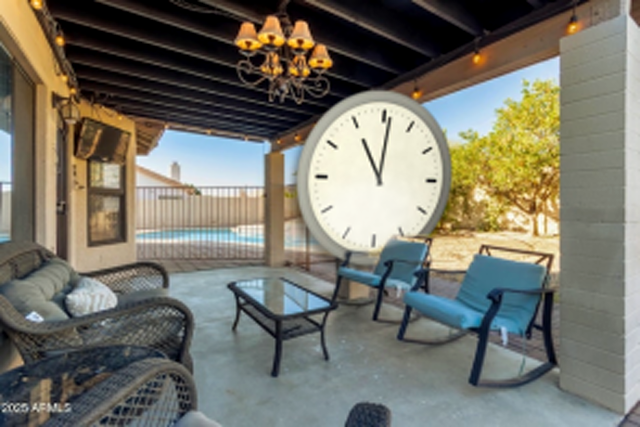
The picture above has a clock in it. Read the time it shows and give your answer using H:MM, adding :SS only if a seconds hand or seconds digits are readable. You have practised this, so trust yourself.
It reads 11:01
